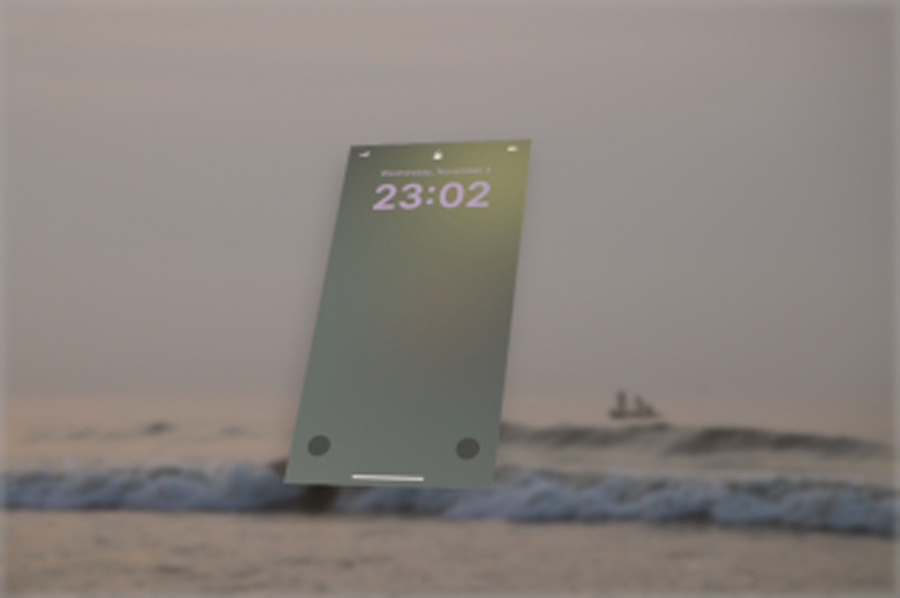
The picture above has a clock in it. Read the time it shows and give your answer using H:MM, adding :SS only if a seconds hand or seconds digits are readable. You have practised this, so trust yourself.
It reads 23:02
